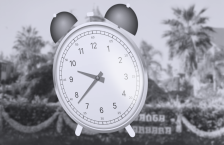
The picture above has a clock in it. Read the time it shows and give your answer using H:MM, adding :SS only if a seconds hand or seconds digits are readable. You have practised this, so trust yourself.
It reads 9:38
